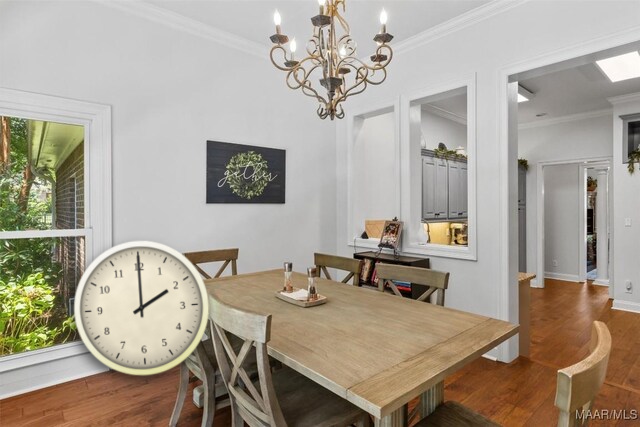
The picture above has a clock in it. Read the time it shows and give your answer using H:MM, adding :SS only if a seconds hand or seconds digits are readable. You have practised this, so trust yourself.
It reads 2:00
